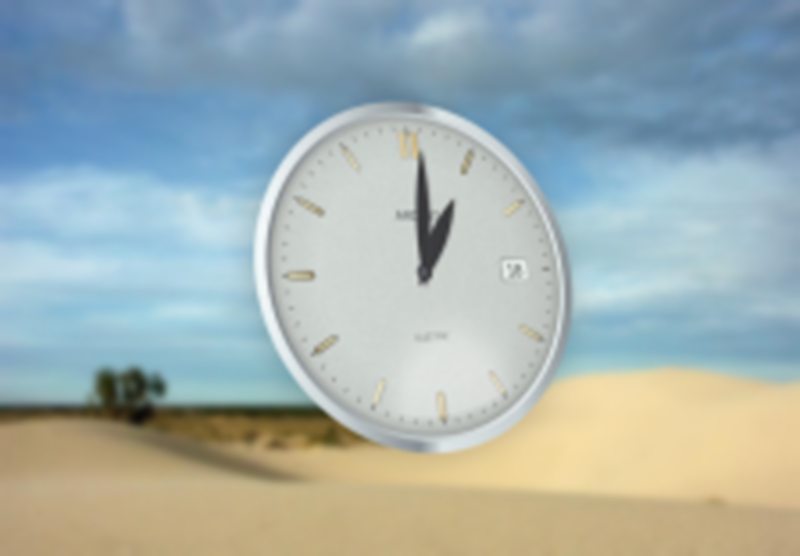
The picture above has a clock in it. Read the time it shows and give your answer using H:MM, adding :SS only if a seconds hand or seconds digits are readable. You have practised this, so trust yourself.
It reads 1:01
